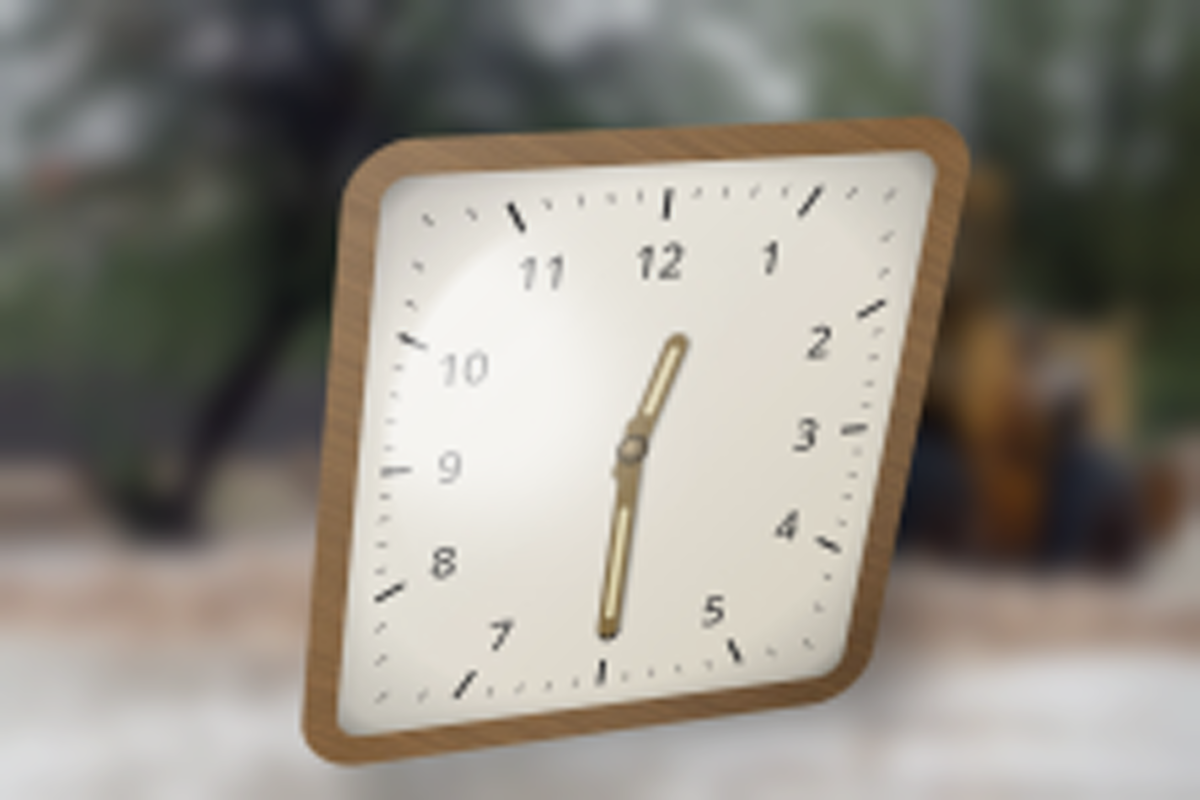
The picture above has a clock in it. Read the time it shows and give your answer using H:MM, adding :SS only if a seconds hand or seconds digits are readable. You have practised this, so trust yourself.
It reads 12:30
